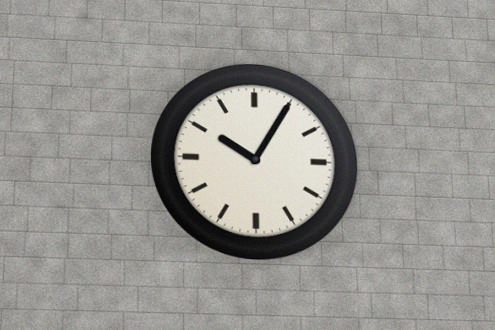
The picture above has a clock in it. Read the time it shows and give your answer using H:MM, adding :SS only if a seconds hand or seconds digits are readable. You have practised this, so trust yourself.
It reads 10:05
